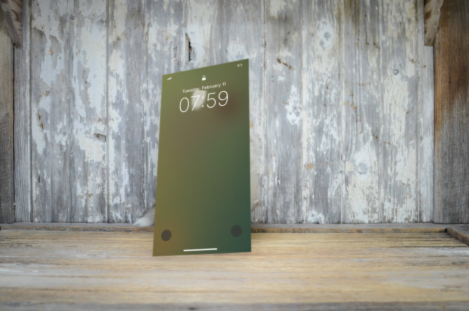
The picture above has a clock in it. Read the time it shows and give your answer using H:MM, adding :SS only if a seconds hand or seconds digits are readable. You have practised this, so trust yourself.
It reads 7:59
